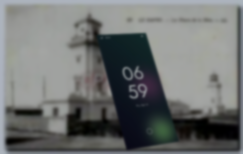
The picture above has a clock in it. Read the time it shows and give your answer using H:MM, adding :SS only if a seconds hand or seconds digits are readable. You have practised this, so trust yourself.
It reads 6:59
